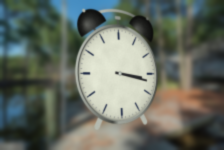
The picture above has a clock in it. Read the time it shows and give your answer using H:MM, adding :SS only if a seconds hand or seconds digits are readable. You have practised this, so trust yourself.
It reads 3:17
